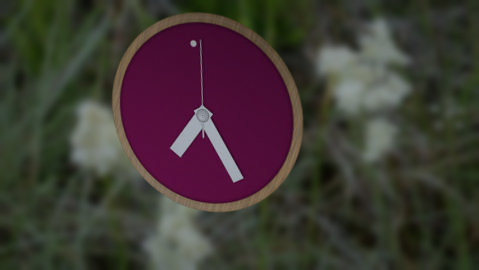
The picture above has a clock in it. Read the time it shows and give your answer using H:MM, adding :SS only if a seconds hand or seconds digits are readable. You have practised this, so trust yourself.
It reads 7:26:01
